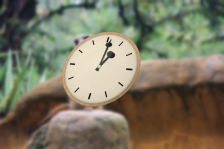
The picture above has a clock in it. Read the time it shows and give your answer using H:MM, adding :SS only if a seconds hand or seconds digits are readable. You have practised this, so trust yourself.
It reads 1:01
